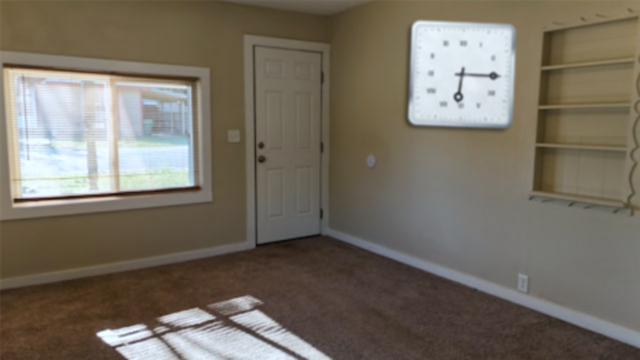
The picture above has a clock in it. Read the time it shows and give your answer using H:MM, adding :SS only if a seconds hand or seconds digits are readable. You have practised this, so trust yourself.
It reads 6:15
